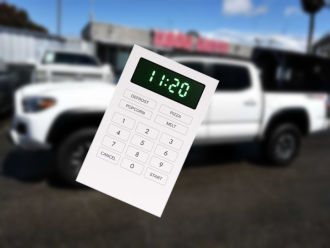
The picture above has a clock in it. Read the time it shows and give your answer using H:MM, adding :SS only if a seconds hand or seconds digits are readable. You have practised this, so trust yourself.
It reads 11:20
